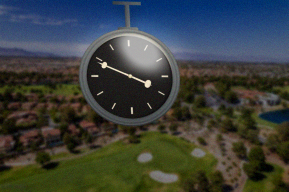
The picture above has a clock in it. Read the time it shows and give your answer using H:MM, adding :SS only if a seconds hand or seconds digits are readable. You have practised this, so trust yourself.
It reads 3:49
